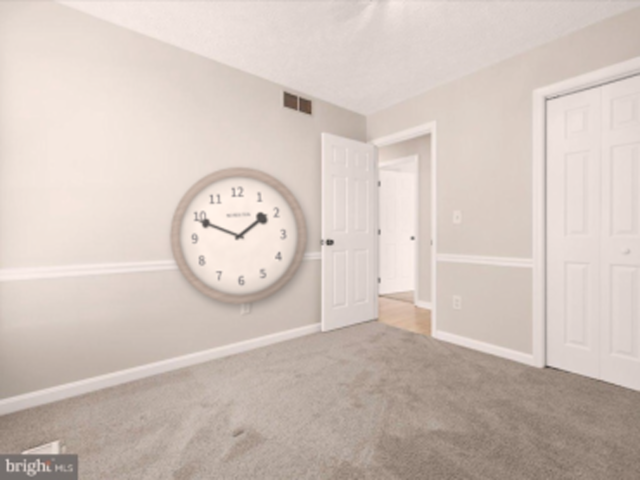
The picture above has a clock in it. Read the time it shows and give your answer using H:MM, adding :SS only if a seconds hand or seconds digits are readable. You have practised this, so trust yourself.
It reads 1:49
